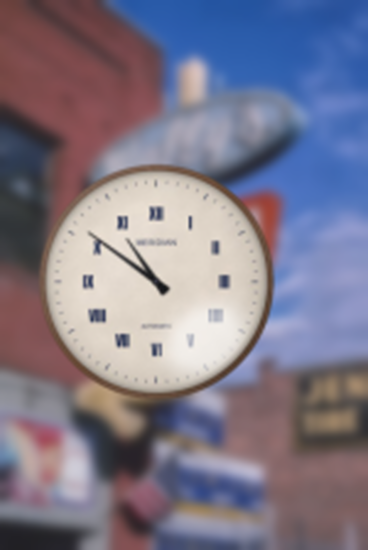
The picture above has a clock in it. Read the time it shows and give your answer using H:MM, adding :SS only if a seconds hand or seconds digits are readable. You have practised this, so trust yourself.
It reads 10:51
